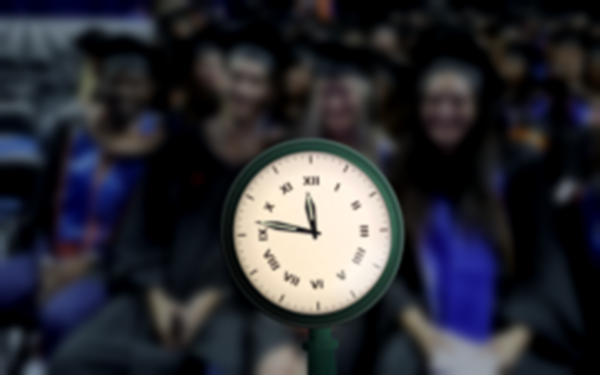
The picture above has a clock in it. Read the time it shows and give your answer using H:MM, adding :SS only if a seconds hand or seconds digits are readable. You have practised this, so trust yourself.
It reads 11:47
